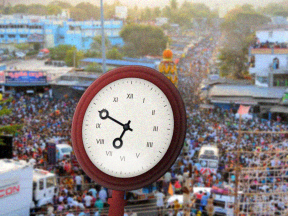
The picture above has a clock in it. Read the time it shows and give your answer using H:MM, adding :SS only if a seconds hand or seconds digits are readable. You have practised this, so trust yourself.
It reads 6:49
